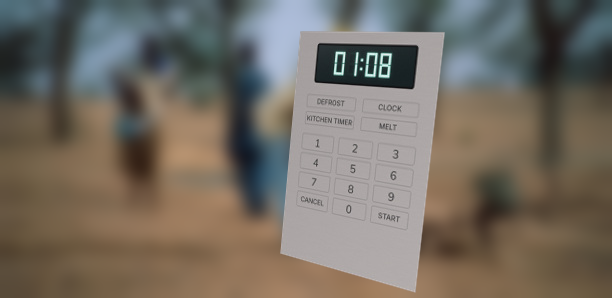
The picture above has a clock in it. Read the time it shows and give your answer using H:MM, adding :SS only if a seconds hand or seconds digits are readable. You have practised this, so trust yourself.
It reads 1:08
